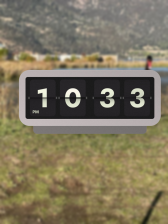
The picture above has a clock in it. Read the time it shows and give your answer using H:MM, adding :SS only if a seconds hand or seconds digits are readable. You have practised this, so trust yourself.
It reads 10:33
